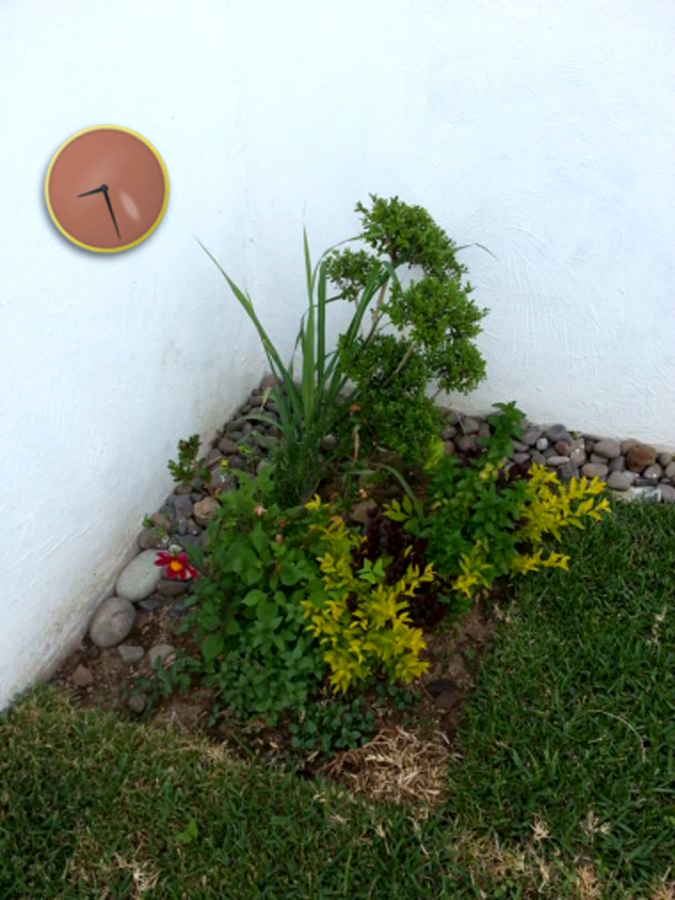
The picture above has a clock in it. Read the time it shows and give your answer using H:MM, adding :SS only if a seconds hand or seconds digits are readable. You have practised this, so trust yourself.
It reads 8:27
